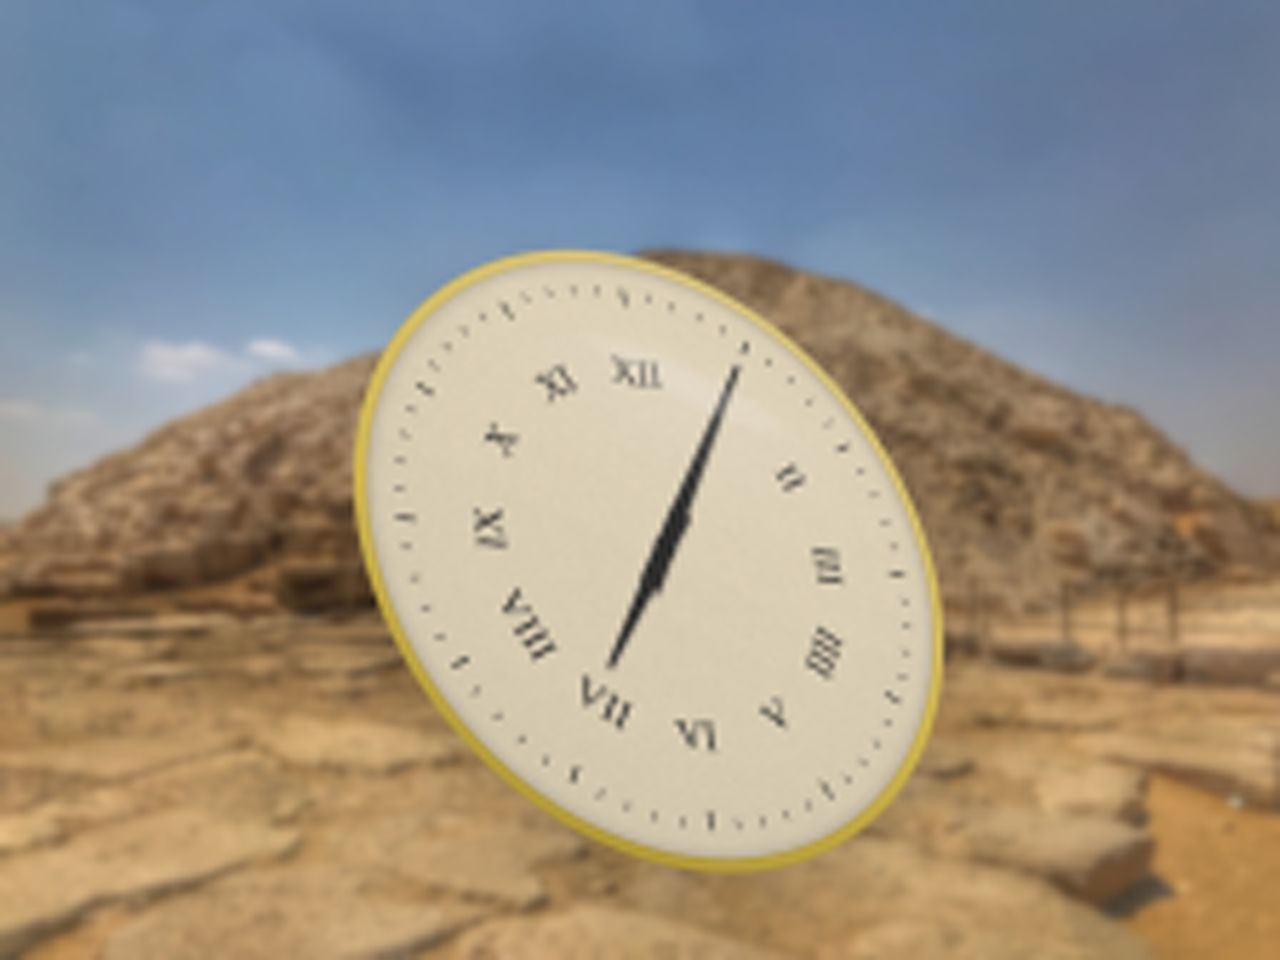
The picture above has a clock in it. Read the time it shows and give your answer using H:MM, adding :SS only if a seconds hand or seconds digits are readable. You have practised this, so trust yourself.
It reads 7:05
